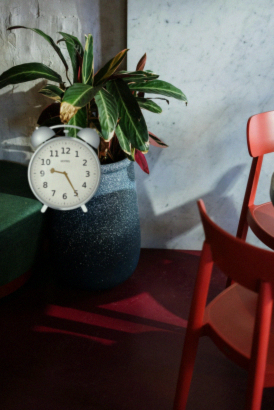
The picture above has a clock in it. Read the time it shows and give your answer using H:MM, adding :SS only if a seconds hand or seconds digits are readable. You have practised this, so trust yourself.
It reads 9:25
